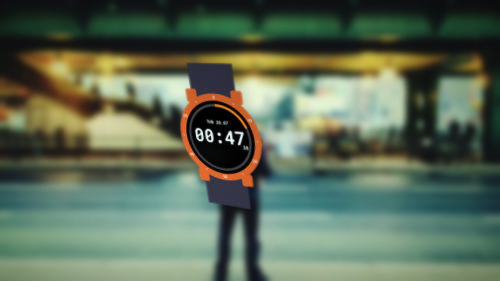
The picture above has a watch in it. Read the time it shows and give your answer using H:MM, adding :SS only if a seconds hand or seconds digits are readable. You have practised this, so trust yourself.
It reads 0:47
